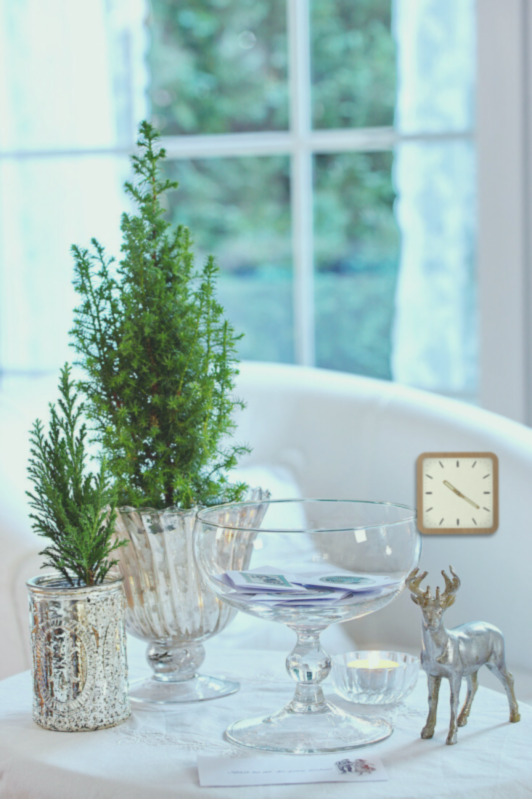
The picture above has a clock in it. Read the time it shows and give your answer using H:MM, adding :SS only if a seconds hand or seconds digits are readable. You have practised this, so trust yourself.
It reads 10:21
